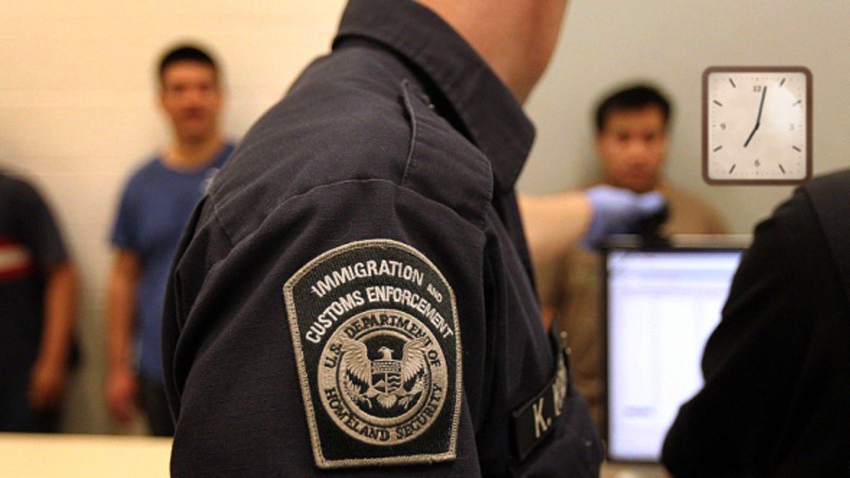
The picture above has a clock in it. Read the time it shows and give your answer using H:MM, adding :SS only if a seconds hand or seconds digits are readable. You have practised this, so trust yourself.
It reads 7:02
